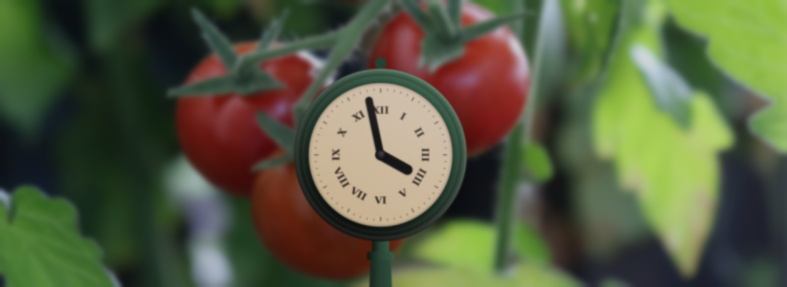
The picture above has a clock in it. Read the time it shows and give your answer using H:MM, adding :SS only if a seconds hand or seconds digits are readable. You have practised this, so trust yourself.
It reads 3:58
